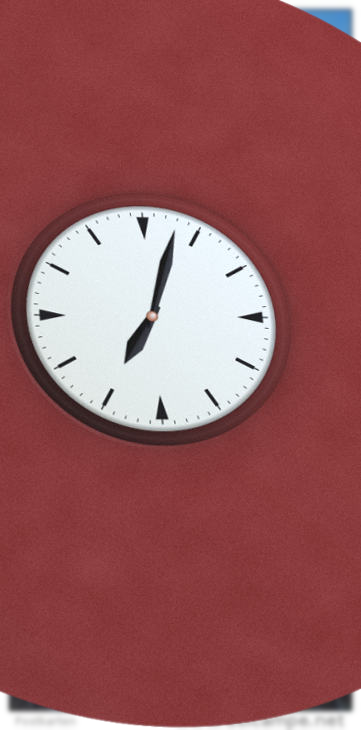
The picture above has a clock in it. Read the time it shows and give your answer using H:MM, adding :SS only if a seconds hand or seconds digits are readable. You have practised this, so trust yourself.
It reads 7:03
